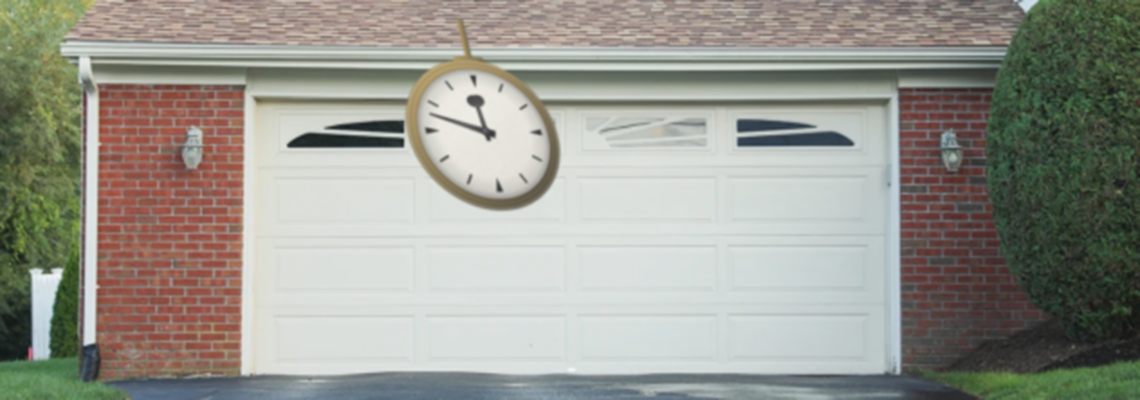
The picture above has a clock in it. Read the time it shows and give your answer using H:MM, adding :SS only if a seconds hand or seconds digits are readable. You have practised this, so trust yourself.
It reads 11:48
